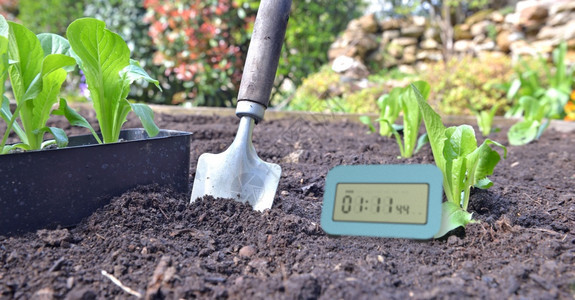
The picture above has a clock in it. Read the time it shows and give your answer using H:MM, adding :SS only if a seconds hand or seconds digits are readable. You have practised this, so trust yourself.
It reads 1:11:44
